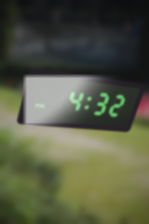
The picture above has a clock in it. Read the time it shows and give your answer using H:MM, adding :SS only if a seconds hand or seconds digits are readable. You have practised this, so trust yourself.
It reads 4:32
